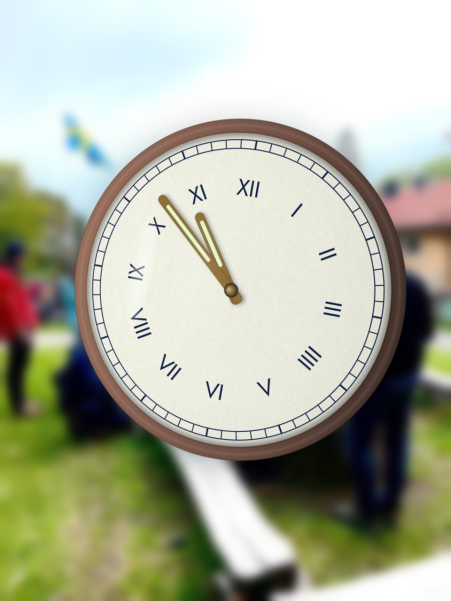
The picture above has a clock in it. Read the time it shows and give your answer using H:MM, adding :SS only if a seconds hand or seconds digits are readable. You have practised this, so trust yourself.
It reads 10:52
